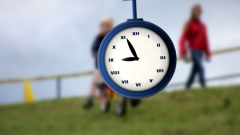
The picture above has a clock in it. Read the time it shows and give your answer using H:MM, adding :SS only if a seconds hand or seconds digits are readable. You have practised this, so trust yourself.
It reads 8:56
